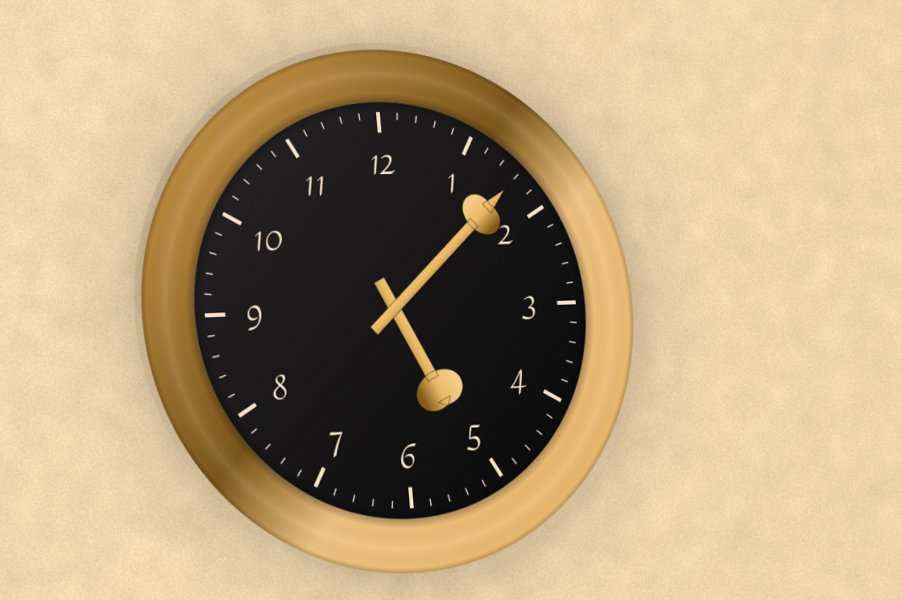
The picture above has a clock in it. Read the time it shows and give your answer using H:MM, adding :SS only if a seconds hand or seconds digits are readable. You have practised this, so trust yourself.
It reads 5:08
